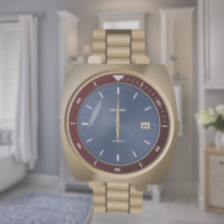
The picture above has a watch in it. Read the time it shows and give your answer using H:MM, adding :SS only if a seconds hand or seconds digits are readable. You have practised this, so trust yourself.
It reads 6:00
